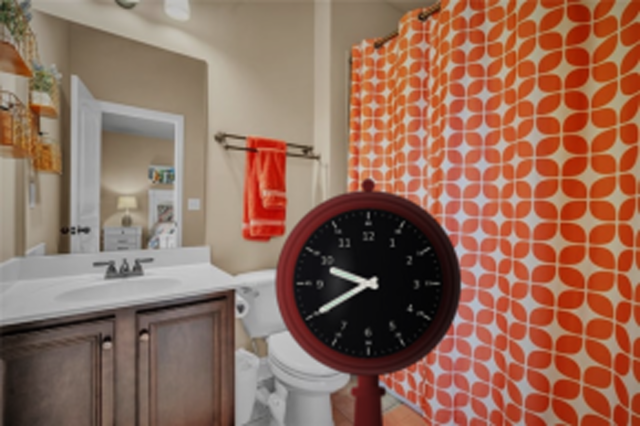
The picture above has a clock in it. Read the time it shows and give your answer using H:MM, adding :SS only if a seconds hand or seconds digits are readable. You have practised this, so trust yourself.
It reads 9:40
